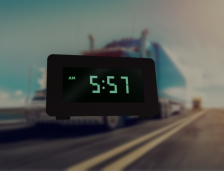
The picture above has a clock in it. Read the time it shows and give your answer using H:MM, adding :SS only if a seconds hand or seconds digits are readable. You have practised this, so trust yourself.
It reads 5:57
